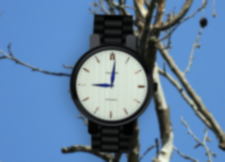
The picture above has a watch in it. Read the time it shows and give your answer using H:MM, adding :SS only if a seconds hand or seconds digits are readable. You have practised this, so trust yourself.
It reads 9:01
